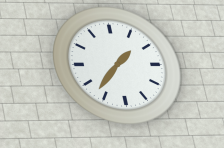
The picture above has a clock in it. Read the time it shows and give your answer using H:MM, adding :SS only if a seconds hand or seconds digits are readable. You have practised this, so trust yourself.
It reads 1:37
